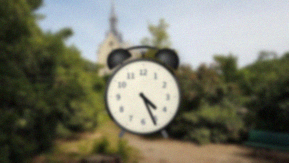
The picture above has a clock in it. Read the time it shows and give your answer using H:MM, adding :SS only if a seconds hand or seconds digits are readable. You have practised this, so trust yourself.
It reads 4:26
